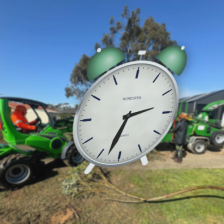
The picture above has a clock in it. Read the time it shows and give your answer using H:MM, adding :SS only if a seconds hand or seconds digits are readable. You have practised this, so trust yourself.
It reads 2:33
